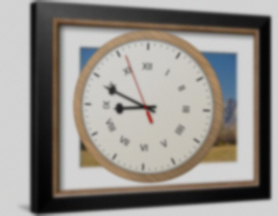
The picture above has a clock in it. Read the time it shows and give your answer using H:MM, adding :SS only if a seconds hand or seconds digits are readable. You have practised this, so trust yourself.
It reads 8:48:56
